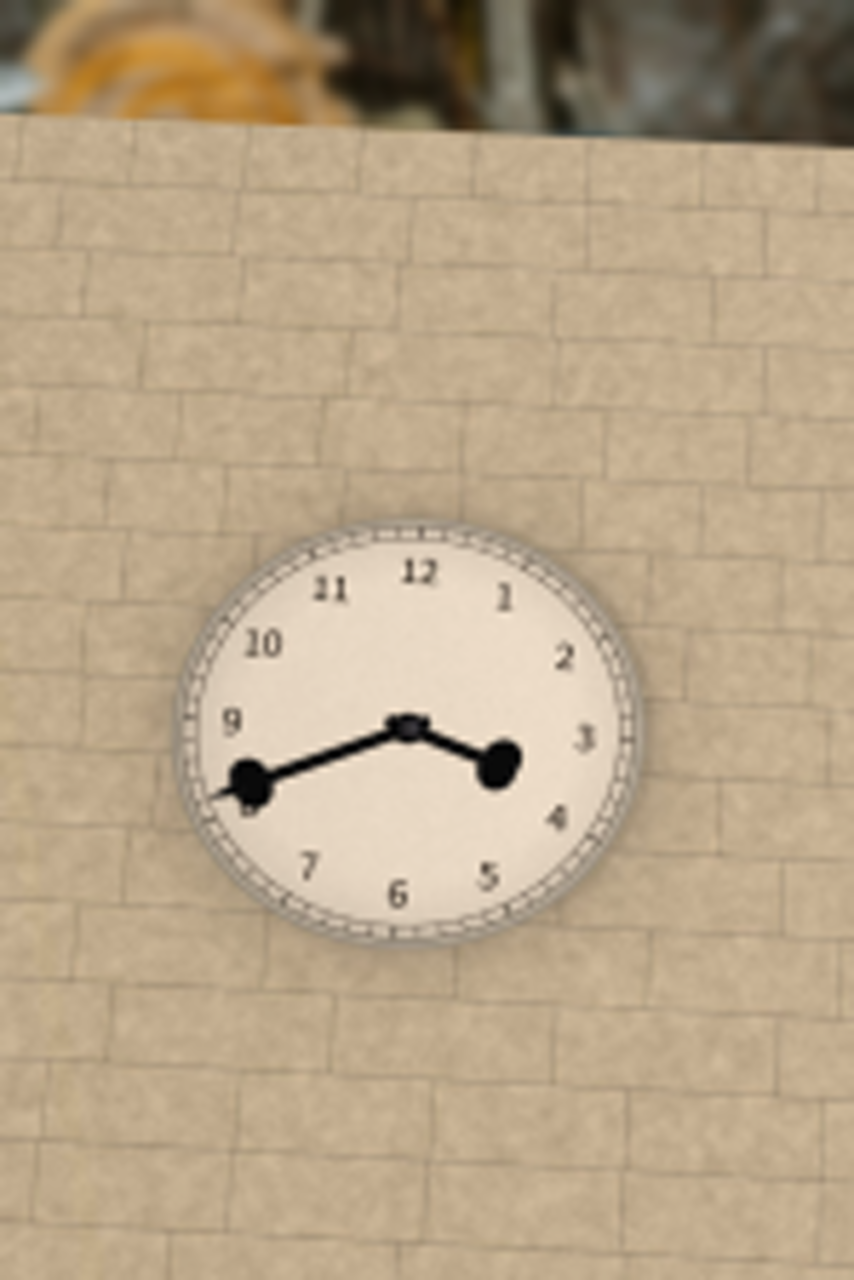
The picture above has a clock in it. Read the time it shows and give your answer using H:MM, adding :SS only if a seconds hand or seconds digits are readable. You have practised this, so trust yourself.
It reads 3:41
